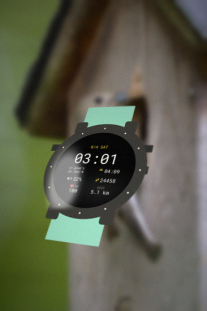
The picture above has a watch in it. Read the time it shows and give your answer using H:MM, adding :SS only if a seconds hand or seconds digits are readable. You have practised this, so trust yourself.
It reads 3:01
